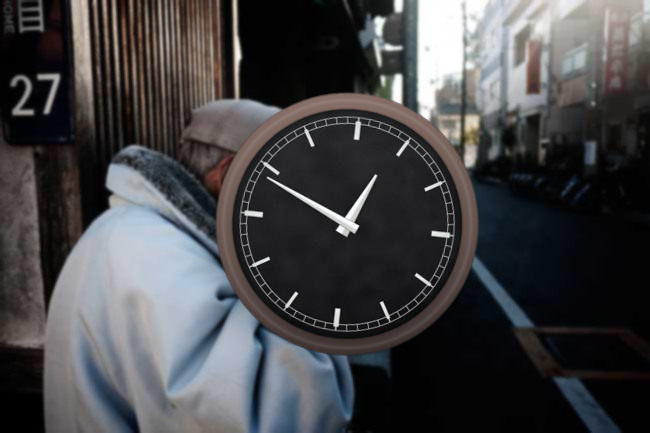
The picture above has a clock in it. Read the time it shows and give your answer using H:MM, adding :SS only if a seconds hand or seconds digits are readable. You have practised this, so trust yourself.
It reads 12:49
